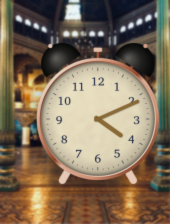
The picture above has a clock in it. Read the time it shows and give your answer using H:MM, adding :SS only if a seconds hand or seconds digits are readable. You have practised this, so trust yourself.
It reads 4:11
